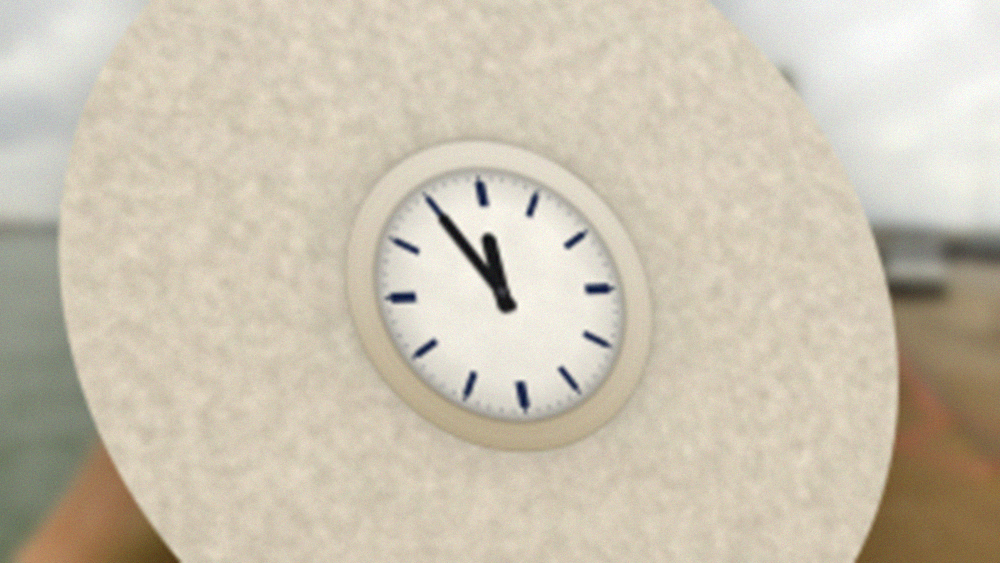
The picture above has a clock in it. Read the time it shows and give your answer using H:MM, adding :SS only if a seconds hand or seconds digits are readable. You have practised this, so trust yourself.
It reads 11:55
